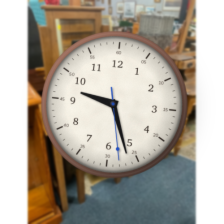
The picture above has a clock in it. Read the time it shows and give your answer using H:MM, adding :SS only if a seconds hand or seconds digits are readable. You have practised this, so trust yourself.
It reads 9:26:28
